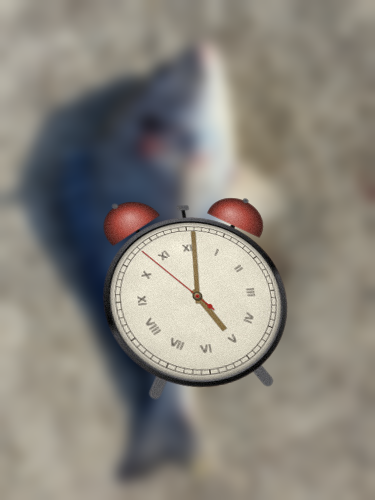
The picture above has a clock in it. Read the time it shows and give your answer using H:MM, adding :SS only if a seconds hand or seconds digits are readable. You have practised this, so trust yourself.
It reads 5:00:53
